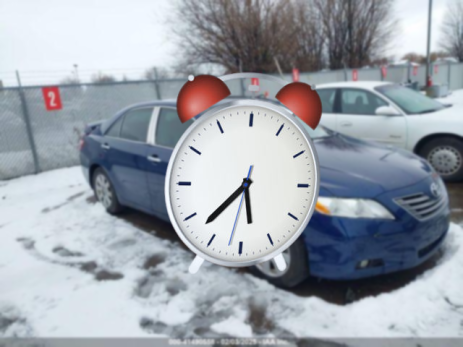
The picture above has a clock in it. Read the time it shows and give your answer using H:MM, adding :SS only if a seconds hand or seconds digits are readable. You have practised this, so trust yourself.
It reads 5:37:32
